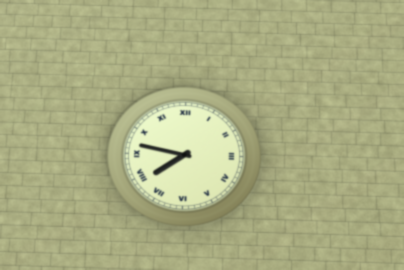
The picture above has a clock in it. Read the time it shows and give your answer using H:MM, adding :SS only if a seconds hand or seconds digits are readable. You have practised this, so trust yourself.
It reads 7:47
